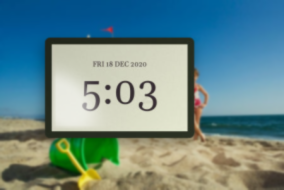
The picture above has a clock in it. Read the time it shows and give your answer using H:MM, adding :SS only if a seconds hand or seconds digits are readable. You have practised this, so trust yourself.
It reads 5:03
